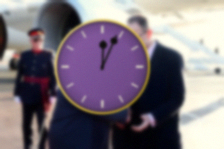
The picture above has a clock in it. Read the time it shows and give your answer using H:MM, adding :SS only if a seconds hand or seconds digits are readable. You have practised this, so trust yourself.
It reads 12:04
